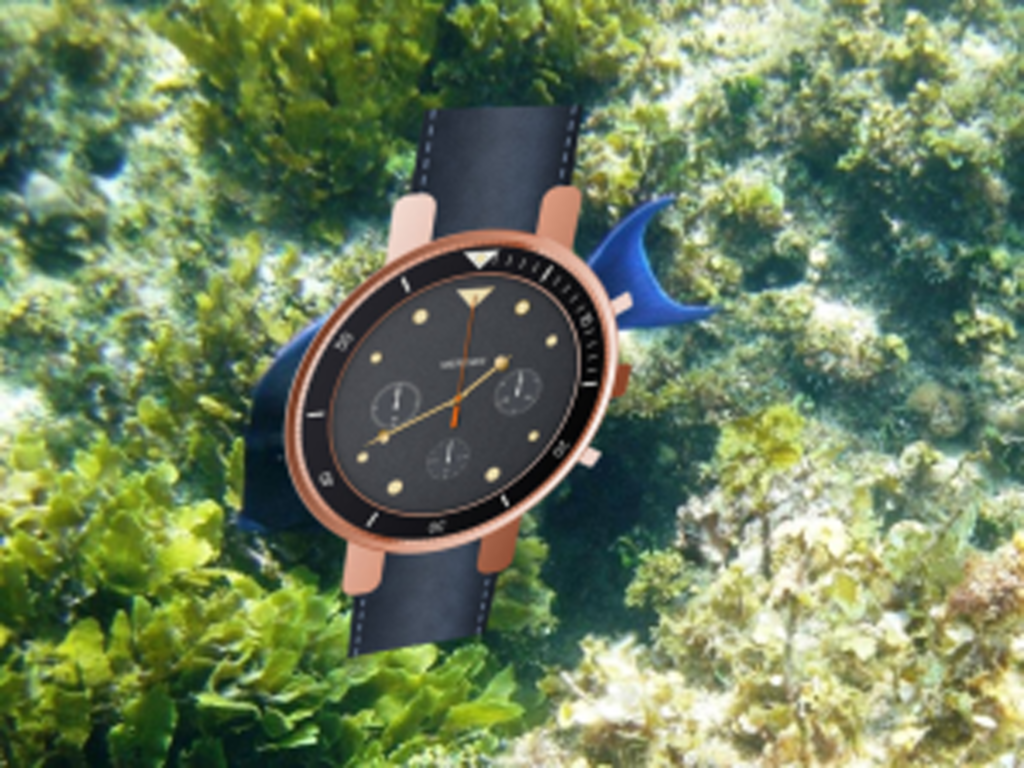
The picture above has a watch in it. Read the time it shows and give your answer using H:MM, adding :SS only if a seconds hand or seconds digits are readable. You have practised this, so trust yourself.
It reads 1:41
